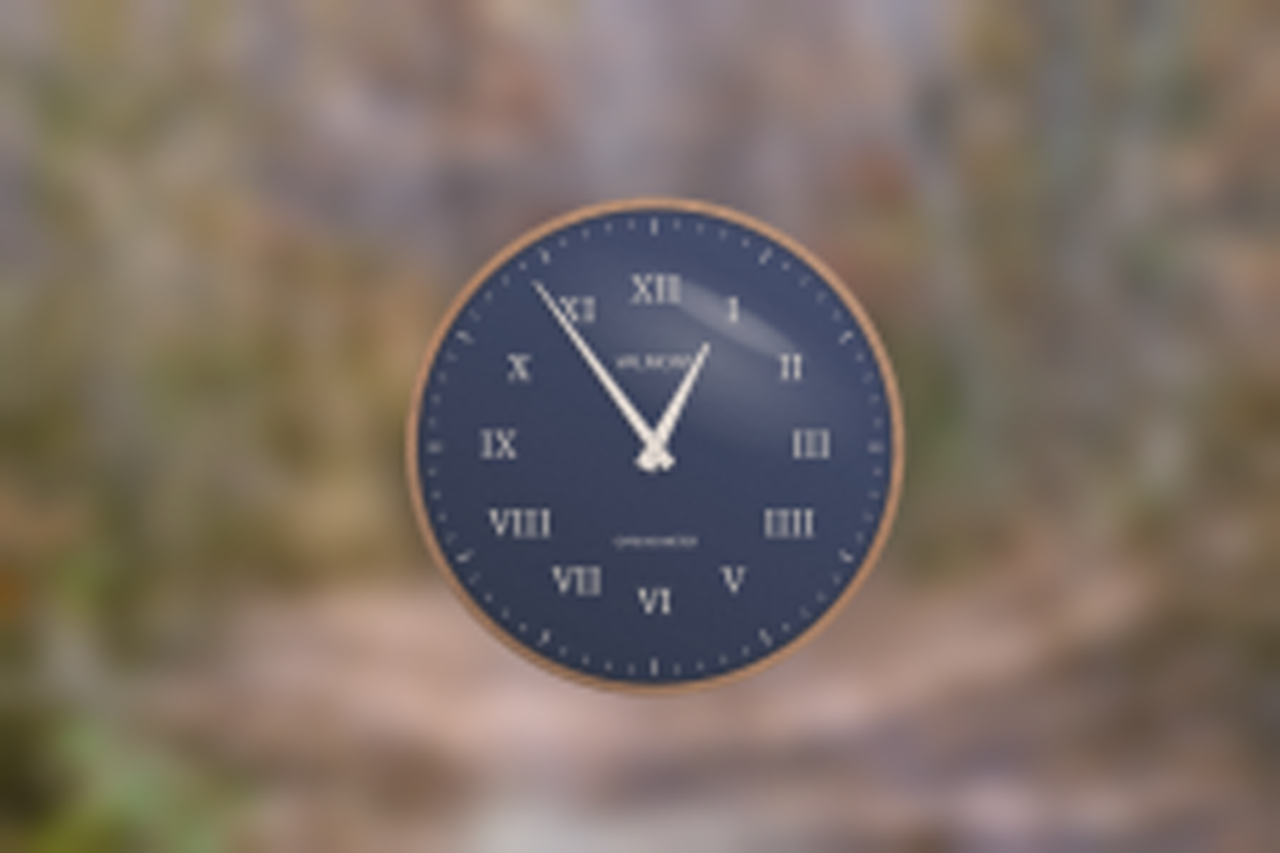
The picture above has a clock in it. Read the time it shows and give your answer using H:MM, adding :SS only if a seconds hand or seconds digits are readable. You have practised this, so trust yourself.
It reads 12:54
